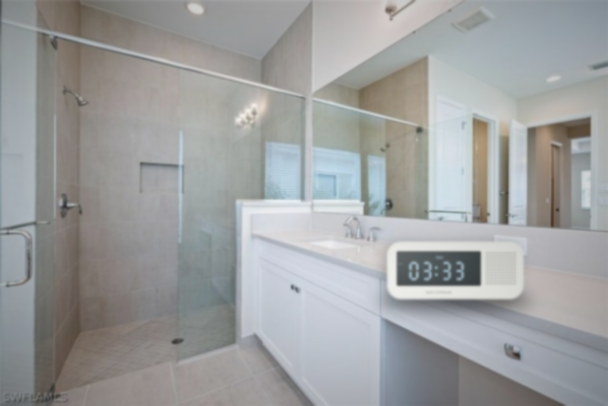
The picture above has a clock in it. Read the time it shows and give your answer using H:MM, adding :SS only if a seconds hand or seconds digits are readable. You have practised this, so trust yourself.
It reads 3:33
